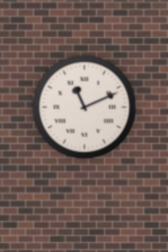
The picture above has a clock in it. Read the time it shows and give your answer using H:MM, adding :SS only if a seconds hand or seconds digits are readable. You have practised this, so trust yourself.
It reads 11:11
